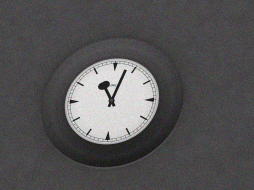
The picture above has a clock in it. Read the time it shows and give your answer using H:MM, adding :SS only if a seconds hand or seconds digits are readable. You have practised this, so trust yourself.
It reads 11:03
